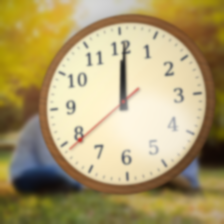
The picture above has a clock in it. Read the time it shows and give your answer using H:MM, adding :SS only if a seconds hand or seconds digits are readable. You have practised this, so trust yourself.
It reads 12:00:39
